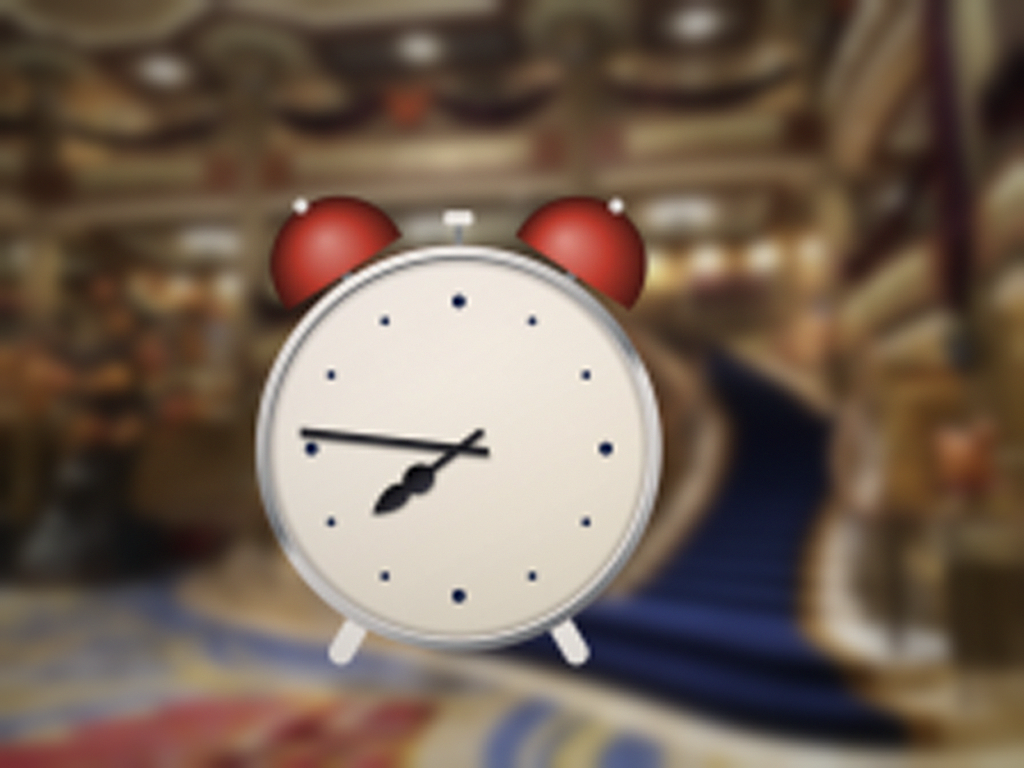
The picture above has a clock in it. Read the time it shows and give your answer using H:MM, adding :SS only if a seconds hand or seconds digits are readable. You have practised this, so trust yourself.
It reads 7:46
